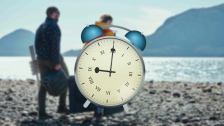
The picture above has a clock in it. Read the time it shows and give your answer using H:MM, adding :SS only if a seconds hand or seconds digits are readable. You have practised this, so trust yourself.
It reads 9:00
